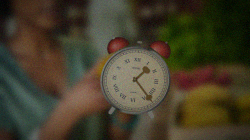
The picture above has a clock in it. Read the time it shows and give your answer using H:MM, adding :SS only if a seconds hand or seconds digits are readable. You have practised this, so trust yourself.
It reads 1:23
